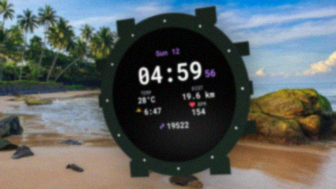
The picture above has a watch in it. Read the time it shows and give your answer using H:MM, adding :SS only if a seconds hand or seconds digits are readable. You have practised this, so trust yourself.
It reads 4:59
